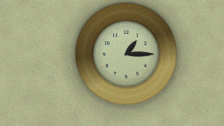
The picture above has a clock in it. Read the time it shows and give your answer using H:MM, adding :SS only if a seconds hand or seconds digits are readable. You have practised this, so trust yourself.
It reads 1:15
